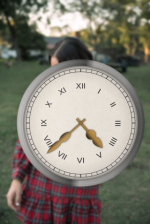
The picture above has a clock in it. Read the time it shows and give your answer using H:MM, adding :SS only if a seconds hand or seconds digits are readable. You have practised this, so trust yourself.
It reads 4:38
